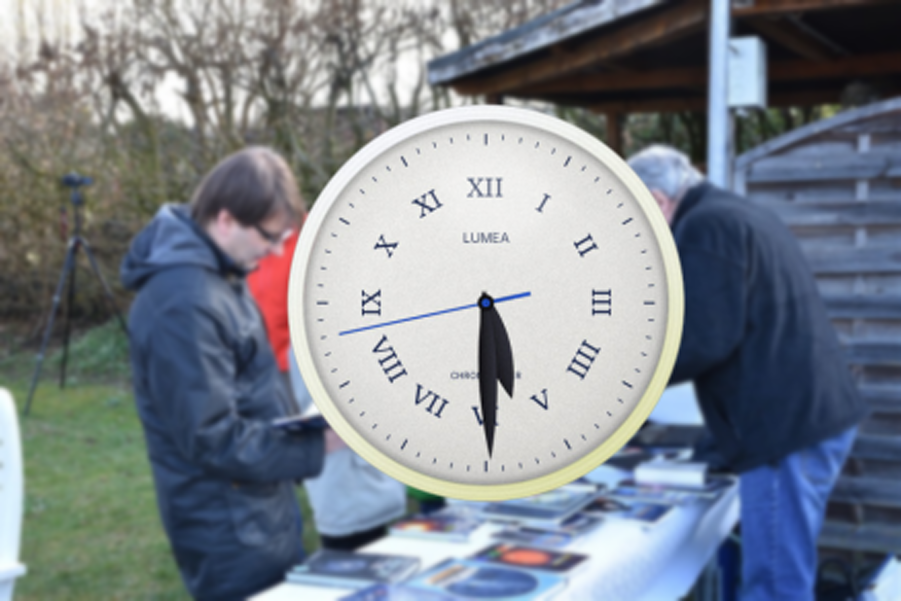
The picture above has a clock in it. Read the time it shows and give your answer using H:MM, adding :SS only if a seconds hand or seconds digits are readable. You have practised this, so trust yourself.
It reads 5:29:43
